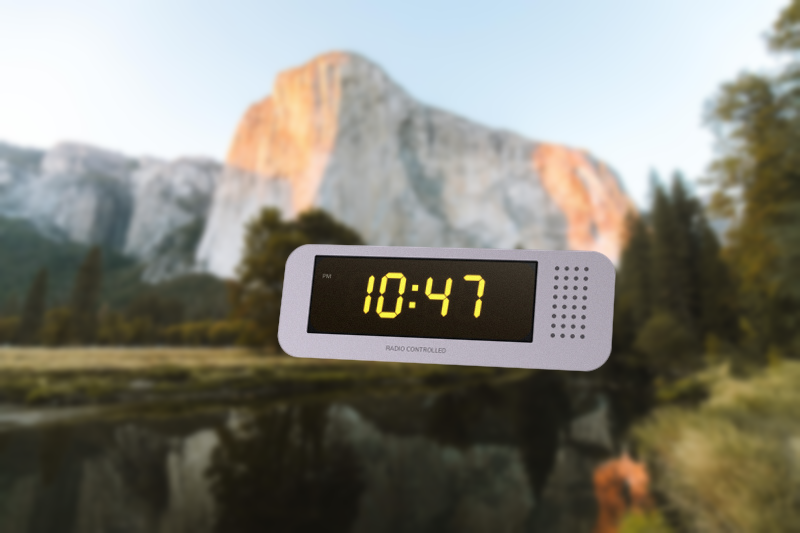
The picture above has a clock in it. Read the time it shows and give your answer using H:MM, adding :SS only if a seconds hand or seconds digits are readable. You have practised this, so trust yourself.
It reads 10:47
